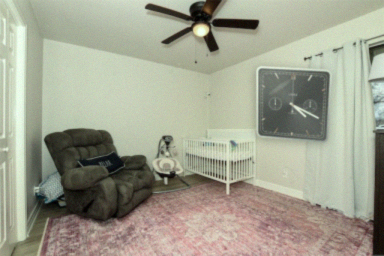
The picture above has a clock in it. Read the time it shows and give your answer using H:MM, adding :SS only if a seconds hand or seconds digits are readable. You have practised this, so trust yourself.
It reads 4:19
